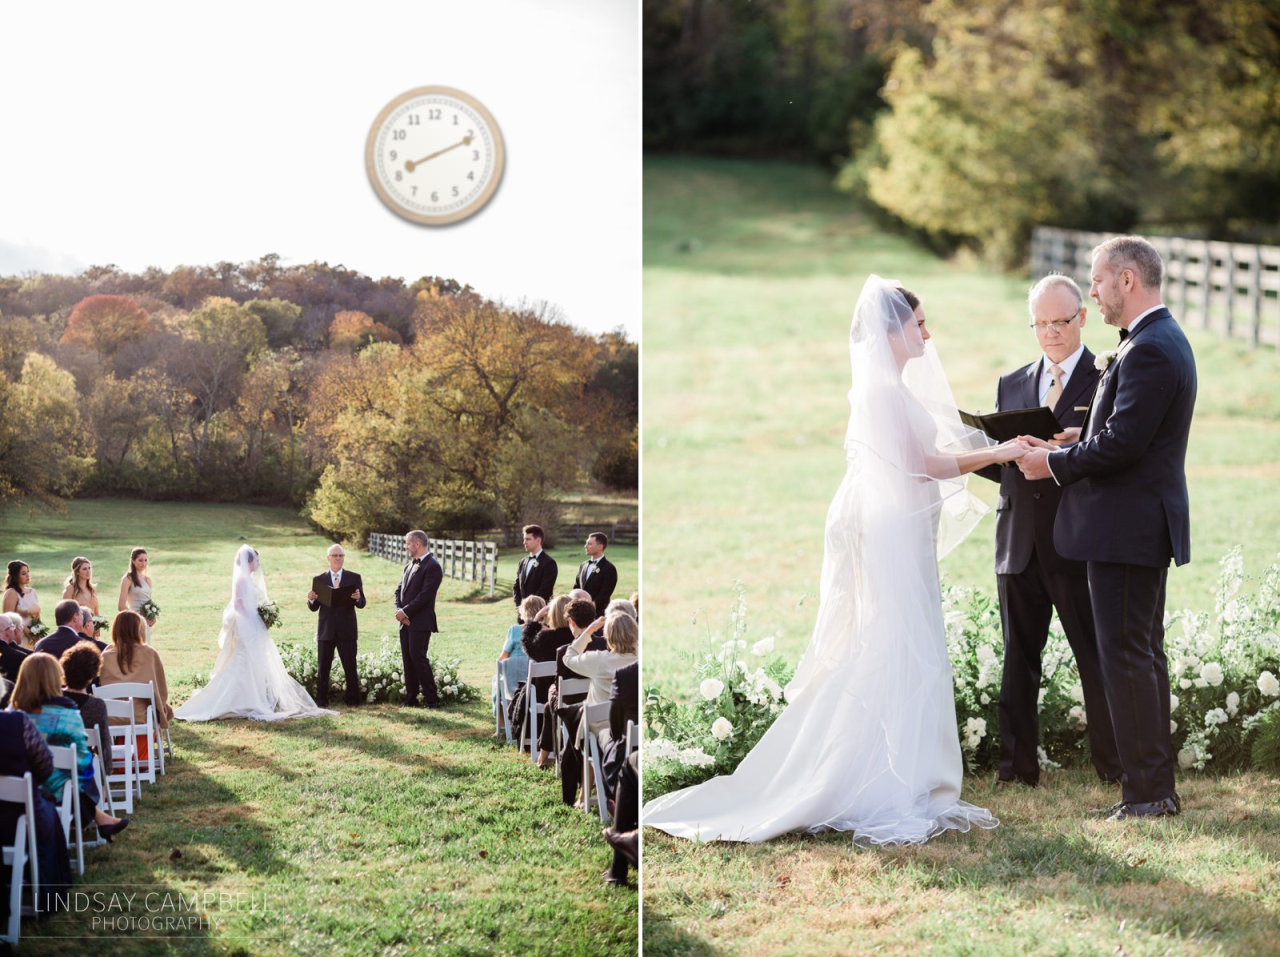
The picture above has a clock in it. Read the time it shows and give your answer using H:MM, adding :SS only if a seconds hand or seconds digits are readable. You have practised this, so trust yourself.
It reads 8:11
